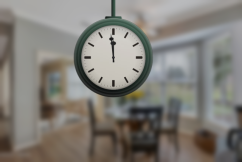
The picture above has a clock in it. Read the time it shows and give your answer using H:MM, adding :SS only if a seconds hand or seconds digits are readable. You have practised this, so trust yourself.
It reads 11:59
